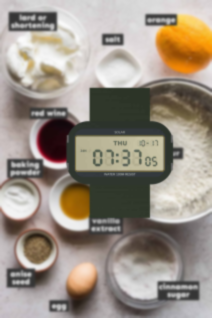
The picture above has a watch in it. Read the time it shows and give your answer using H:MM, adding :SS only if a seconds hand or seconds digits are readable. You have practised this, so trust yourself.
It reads 7:37:05
